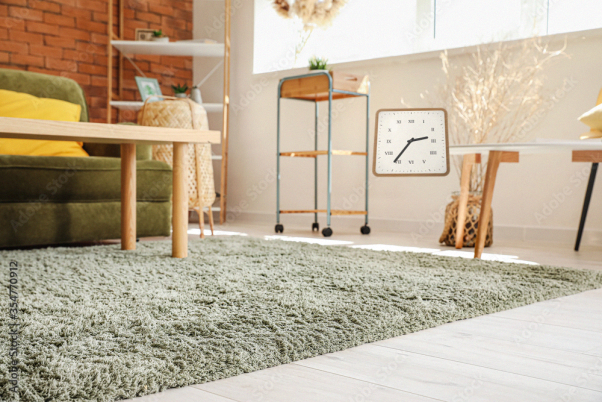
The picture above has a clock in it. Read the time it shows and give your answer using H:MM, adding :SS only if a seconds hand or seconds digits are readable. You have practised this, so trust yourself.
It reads 2:36
